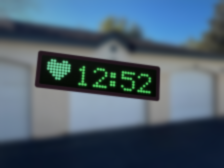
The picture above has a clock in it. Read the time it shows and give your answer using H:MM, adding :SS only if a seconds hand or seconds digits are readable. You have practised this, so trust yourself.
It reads 12:52
